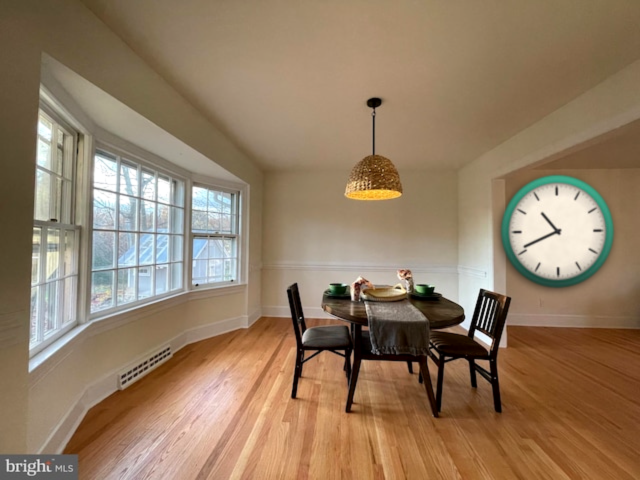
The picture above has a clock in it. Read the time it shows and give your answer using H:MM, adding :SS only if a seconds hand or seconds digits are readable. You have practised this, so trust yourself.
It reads 10:41
